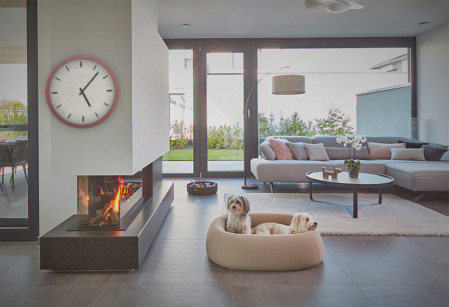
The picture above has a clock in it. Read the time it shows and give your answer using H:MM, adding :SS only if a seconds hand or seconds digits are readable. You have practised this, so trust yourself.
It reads 5:07
